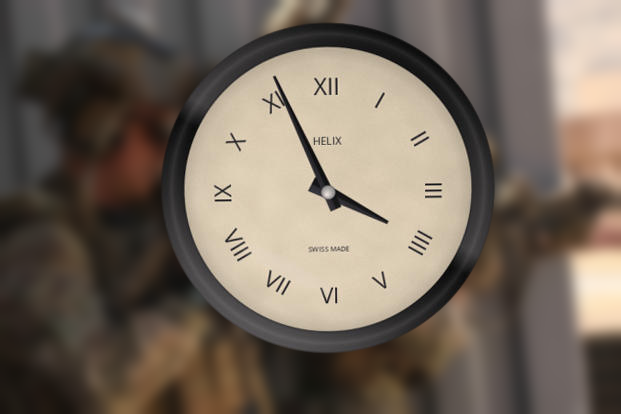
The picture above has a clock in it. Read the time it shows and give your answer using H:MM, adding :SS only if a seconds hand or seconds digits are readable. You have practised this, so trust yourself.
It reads 3:56
